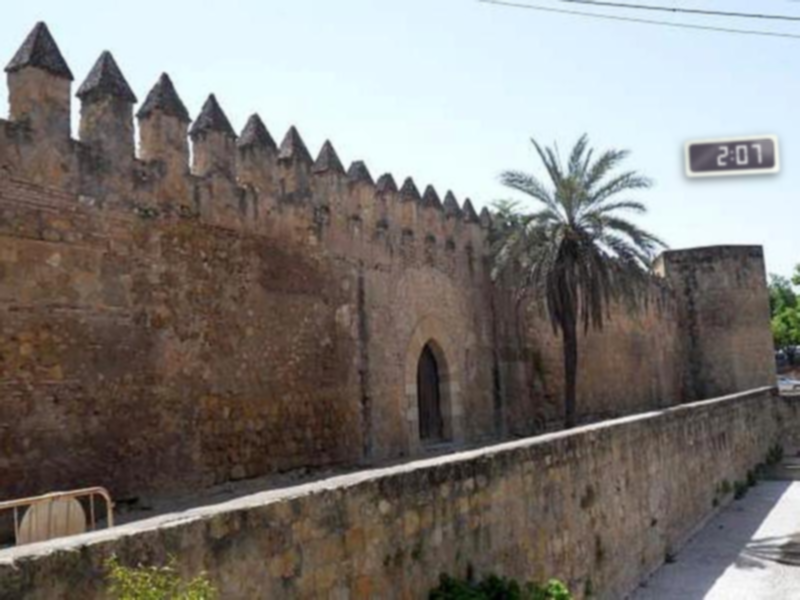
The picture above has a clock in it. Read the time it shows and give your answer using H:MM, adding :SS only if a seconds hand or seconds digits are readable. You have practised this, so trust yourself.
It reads 2:07
